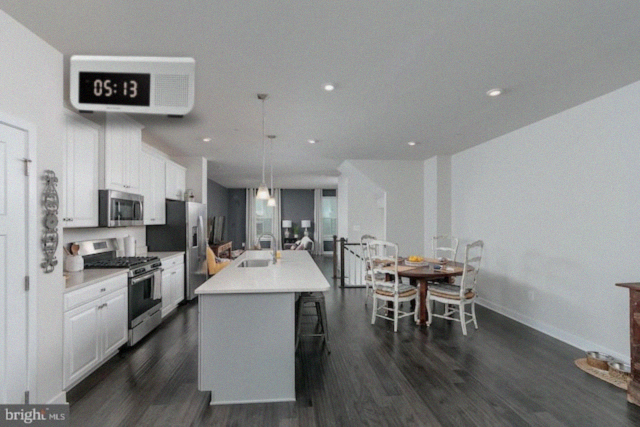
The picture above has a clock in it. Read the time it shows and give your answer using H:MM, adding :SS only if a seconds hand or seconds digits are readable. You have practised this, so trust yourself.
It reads 5:13
